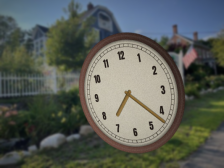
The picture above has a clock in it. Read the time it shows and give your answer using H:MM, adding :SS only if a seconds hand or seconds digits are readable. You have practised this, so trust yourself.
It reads 7:22
